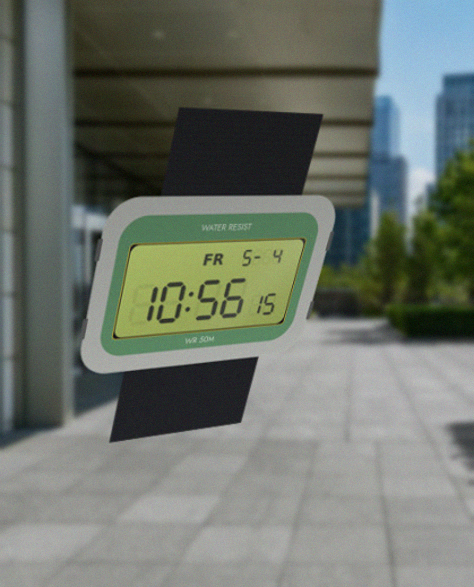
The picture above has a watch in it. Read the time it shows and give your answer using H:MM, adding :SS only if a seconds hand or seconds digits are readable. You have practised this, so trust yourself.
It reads 10:56:15
